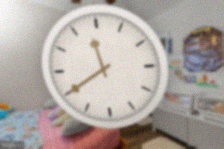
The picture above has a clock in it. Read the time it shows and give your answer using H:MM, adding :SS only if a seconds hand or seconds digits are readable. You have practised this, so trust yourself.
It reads 11:40
